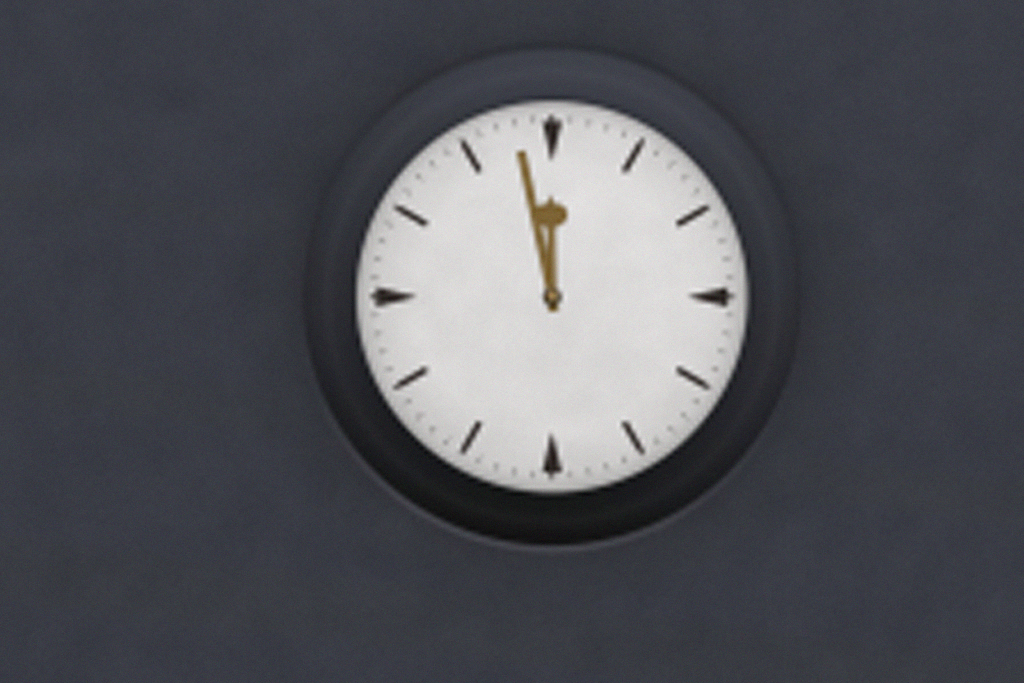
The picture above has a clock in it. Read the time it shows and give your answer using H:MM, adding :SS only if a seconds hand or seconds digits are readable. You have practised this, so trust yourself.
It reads 11:58
